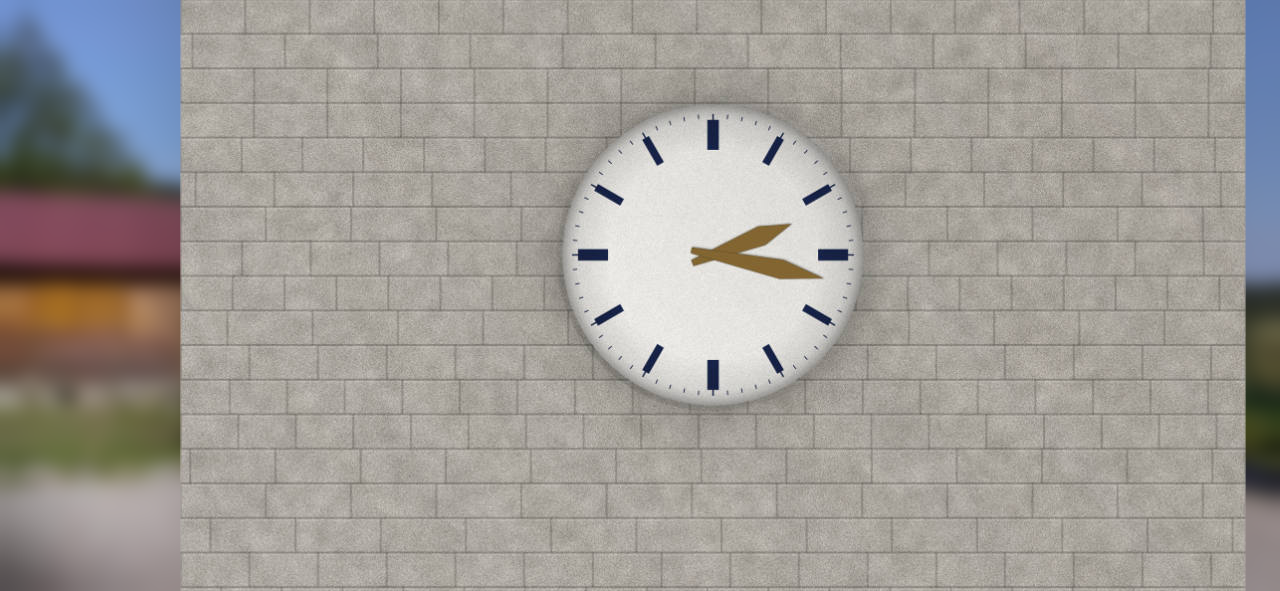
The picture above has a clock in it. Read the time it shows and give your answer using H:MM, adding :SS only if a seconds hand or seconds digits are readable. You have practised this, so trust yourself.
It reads 2:17
